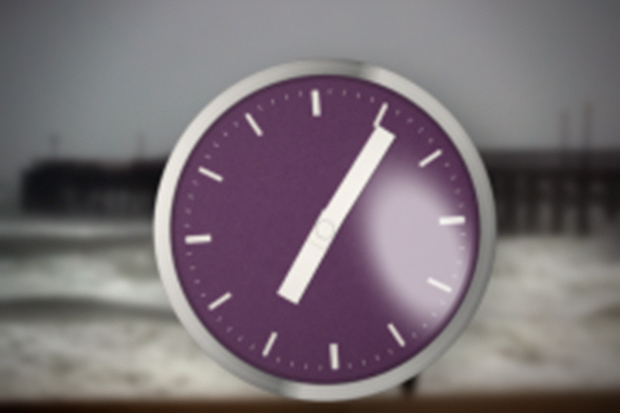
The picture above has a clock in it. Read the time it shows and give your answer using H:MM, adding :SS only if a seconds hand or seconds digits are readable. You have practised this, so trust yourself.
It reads 7:06
